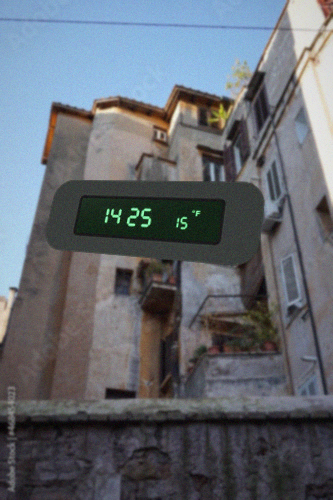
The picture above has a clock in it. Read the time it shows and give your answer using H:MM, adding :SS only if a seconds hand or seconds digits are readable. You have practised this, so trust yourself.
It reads 14:25
